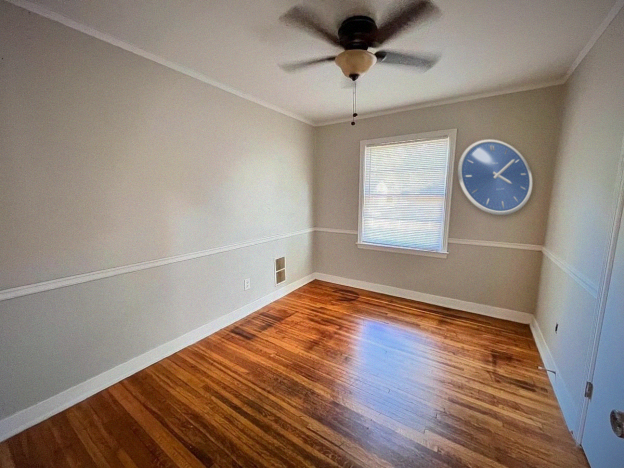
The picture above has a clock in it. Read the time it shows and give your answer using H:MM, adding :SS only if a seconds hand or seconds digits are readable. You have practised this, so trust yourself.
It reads 4:09
